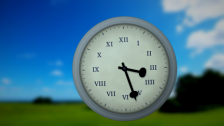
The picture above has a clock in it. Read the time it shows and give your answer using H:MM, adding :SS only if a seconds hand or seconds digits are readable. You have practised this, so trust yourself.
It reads 3:27
